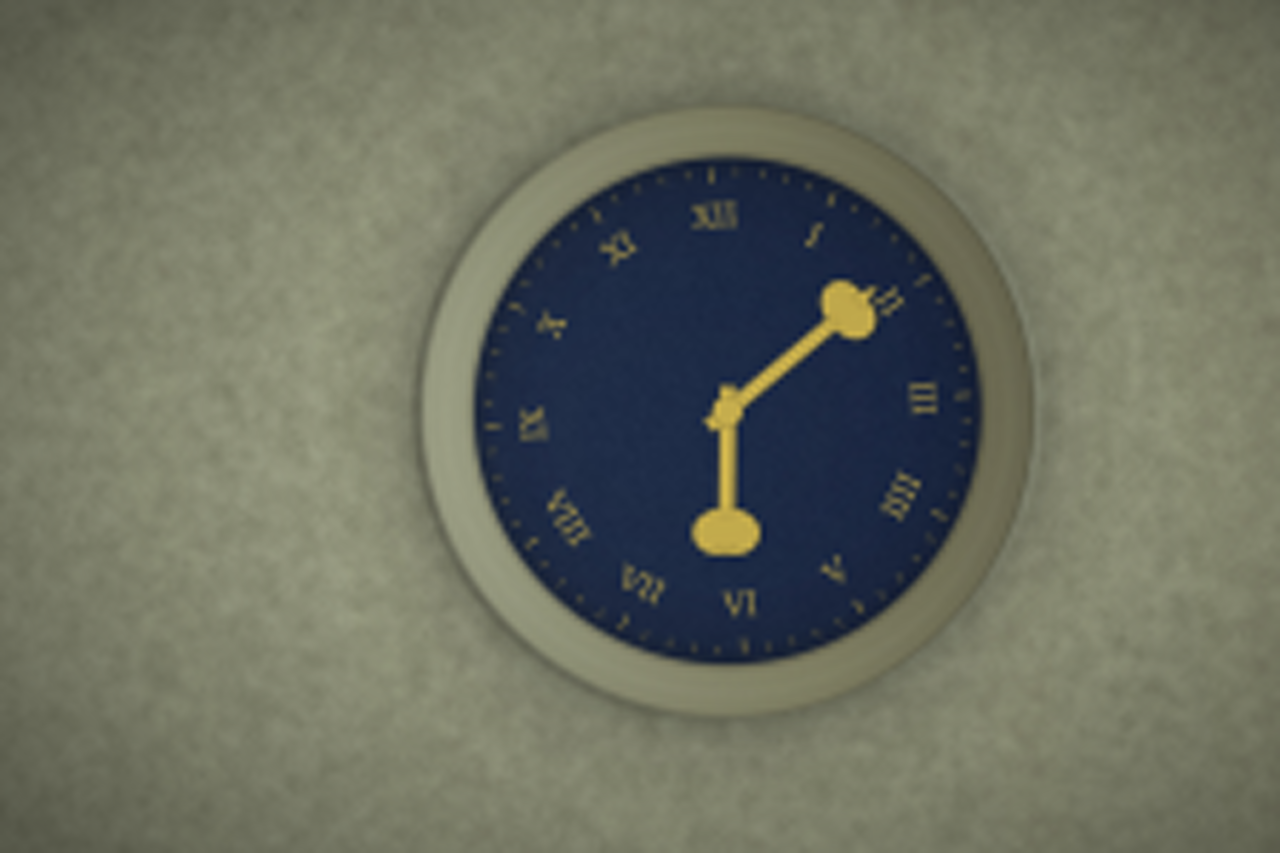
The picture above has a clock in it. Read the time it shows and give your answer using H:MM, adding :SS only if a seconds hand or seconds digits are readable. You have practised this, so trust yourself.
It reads 6:09
